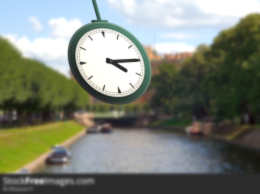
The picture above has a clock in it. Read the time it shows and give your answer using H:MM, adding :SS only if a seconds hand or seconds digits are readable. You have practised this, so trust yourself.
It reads 4:15
